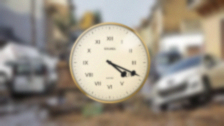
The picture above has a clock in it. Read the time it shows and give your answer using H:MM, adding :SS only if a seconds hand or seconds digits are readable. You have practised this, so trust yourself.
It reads 4:19
